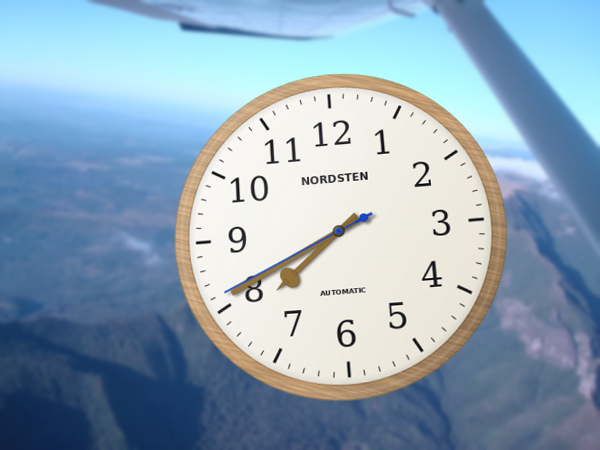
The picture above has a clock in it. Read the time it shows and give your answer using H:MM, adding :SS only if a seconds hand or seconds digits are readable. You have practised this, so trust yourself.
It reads 7:40:41
